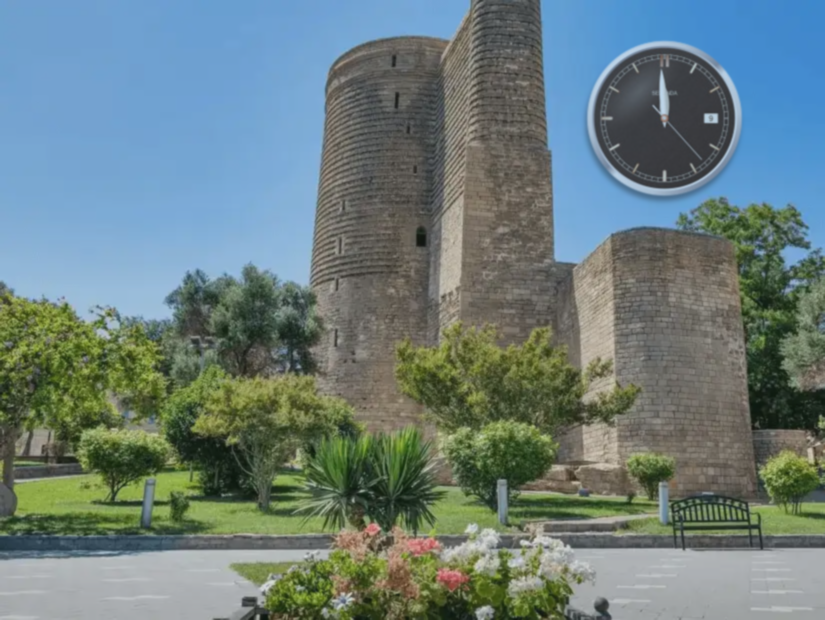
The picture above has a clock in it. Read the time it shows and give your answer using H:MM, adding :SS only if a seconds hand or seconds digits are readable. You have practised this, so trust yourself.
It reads 11:59:23
